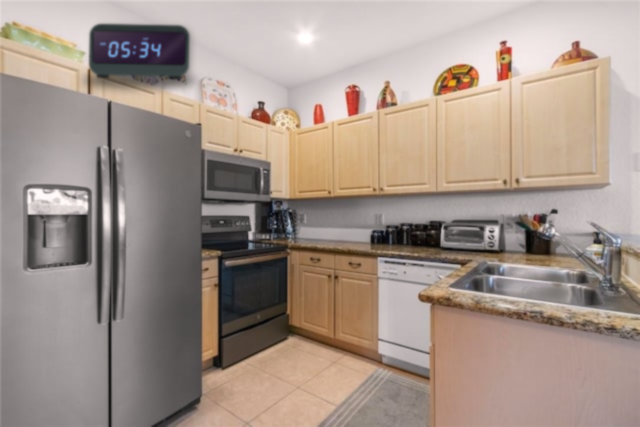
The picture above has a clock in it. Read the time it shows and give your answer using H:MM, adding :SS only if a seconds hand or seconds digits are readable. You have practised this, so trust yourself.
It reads 5:34
